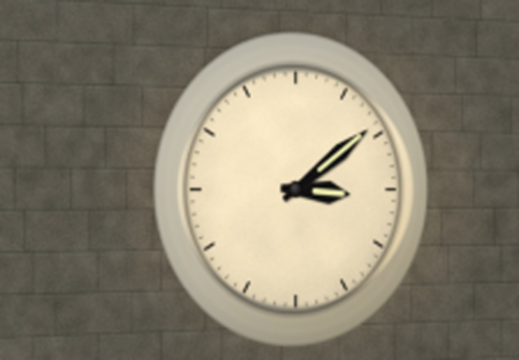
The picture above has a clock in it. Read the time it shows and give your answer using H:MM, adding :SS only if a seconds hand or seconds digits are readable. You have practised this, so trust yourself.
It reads 3:09
